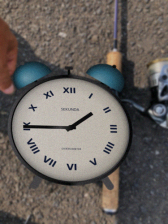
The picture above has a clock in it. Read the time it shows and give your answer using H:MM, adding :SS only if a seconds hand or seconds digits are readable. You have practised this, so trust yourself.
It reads 1:45
